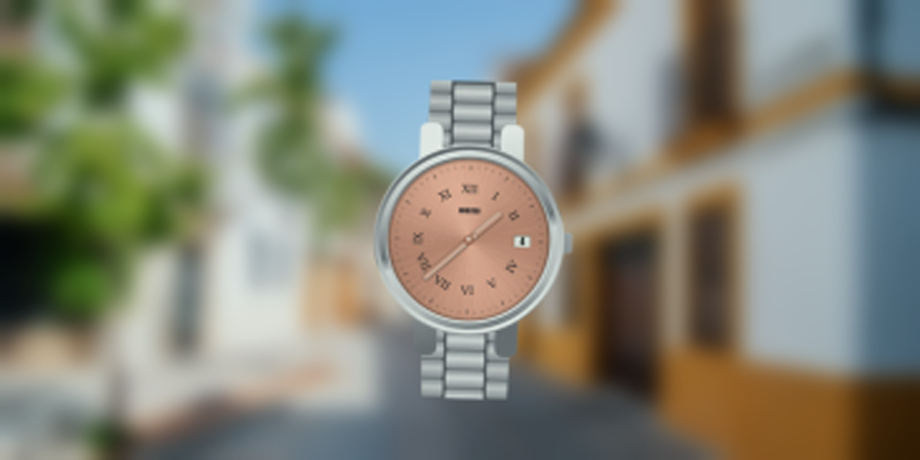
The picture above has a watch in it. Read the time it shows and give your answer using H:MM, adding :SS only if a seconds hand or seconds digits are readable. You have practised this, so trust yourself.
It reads 1:38
